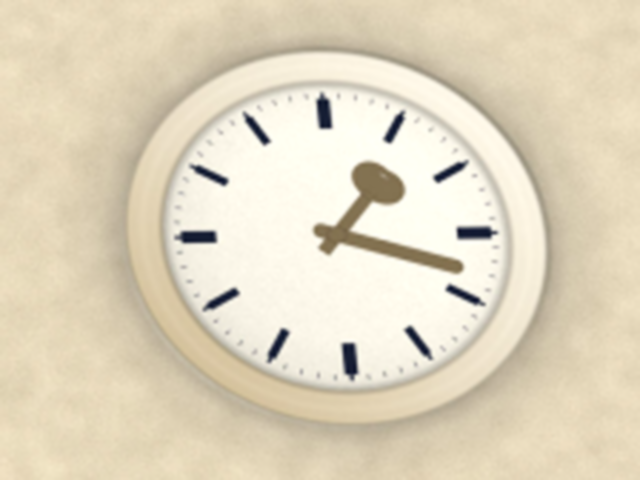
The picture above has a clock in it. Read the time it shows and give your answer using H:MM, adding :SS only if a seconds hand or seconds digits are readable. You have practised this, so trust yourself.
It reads 1:18
